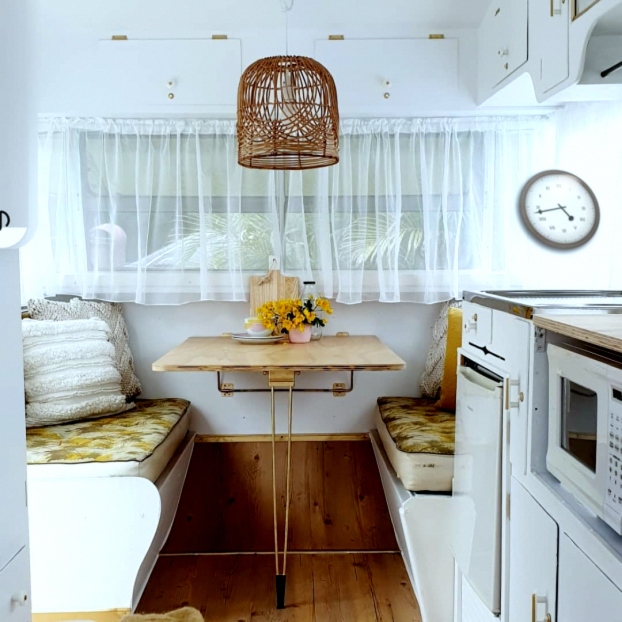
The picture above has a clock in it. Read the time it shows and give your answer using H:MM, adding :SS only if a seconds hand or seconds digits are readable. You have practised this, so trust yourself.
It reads 4:43
